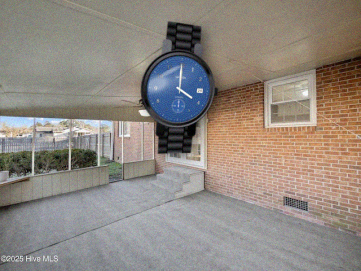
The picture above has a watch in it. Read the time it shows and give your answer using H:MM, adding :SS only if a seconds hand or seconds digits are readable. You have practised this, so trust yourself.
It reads 4:00
